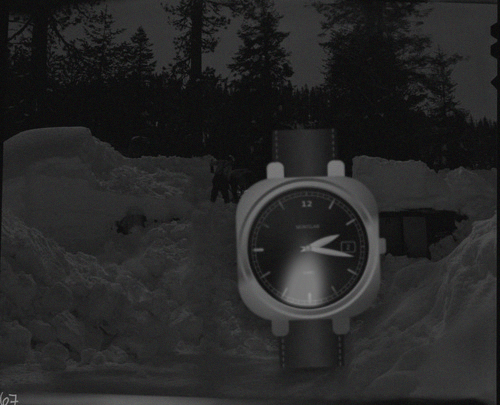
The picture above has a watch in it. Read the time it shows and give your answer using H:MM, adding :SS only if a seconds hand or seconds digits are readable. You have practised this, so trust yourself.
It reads 2:17
